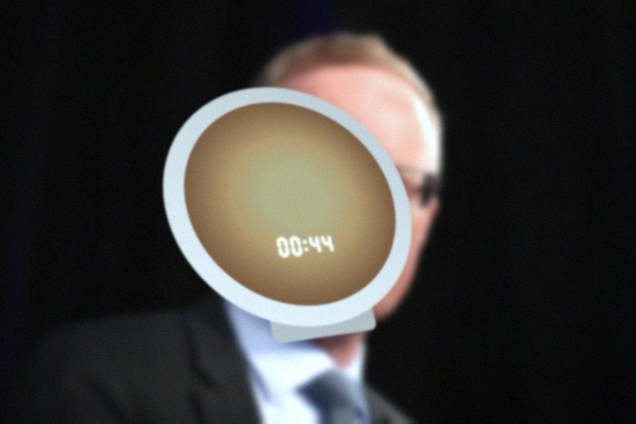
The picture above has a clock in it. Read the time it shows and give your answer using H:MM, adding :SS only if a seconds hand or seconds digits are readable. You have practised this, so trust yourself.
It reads 0:44
